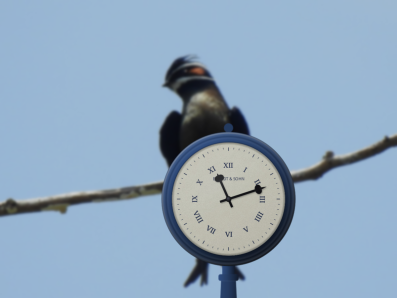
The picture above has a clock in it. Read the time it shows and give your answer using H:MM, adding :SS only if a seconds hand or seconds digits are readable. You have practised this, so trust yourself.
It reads 11:12
